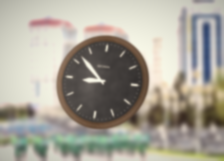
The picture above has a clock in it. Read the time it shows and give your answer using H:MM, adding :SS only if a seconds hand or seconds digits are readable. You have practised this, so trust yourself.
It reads 8:52
